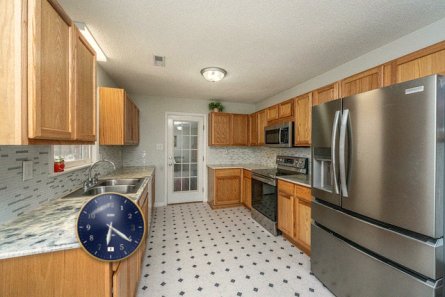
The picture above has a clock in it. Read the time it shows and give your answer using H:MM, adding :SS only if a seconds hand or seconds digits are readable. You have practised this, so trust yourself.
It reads 6:21
